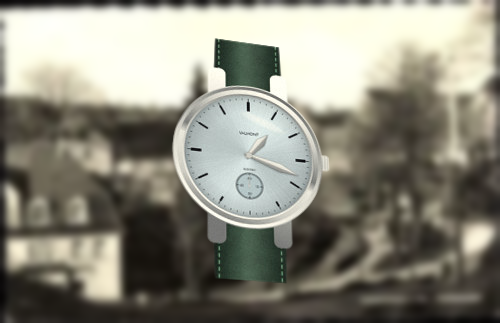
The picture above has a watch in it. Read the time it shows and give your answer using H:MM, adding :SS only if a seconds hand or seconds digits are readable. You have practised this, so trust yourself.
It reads 1:18
